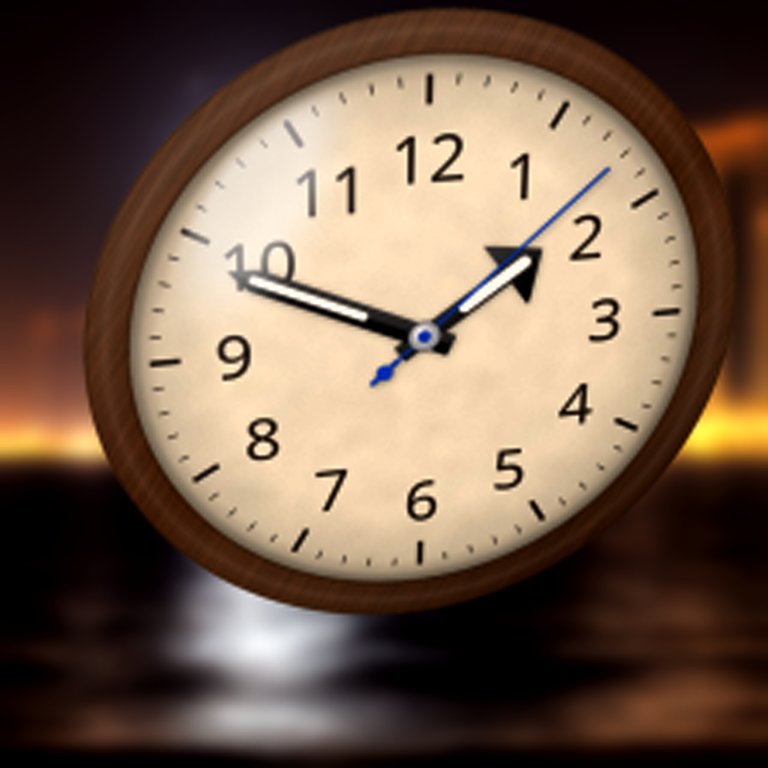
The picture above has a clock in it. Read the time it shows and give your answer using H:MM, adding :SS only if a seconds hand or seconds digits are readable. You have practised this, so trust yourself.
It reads 1:49:08
